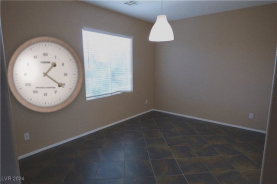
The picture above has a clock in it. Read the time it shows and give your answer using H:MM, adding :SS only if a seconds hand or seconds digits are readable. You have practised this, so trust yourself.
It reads 1:21
